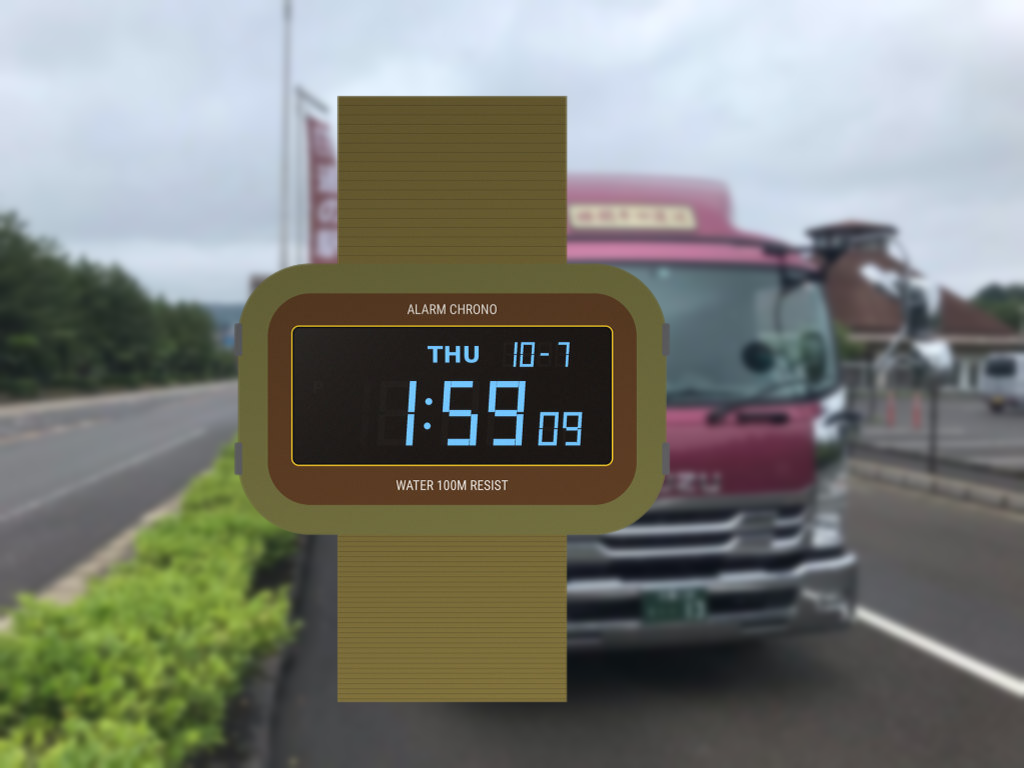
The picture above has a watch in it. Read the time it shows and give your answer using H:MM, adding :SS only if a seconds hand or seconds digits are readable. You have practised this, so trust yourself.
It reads 1:59:09
